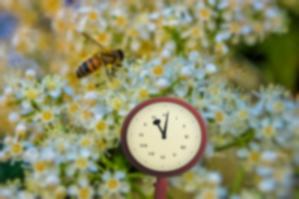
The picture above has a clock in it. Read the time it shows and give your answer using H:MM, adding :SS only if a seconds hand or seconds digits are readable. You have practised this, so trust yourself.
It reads 11:01
